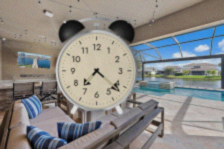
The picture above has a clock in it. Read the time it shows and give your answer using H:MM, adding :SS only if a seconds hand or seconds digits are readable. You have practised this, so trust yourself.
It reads 7:22
